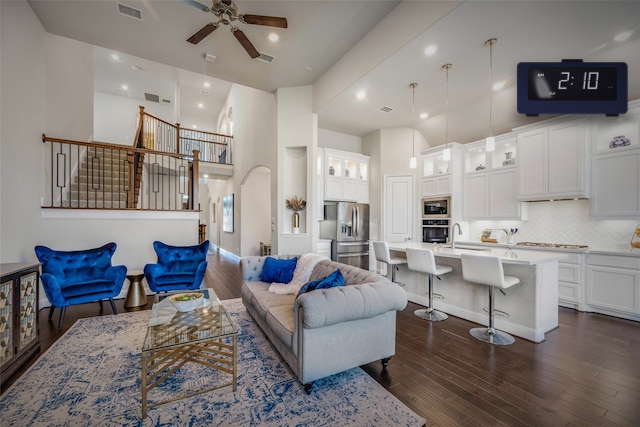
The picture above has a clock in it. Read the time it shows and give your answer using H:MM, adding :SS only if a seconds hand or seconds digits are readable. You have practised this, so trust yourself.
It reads 2:10
